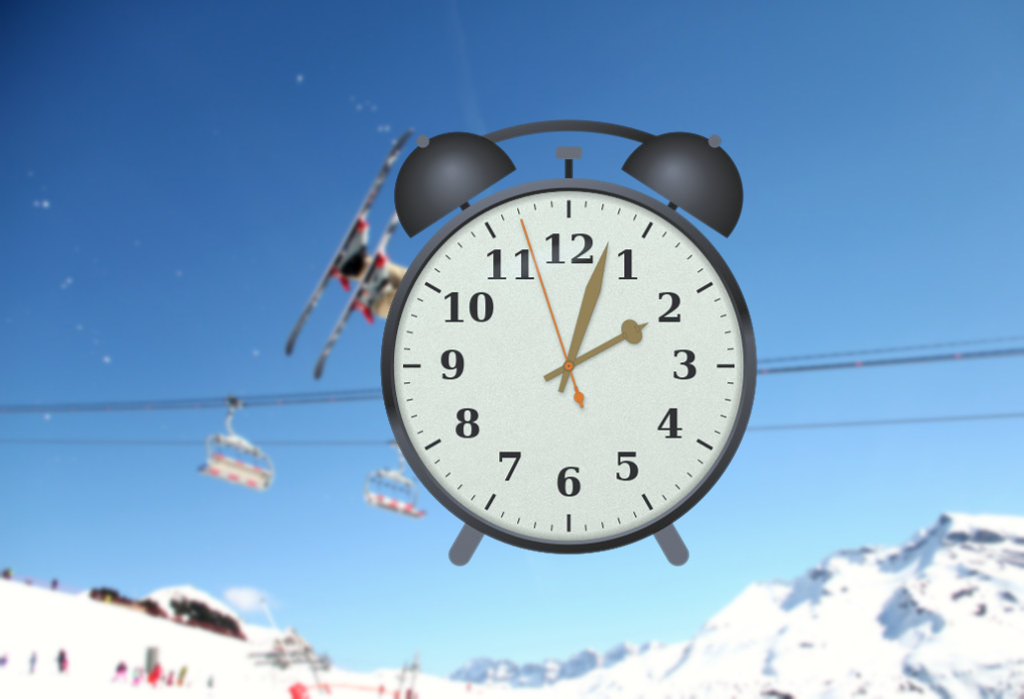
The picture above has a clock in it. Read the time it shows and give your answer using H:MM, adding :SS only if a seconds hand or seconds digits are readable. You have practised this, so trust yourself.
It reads 2:02:57
